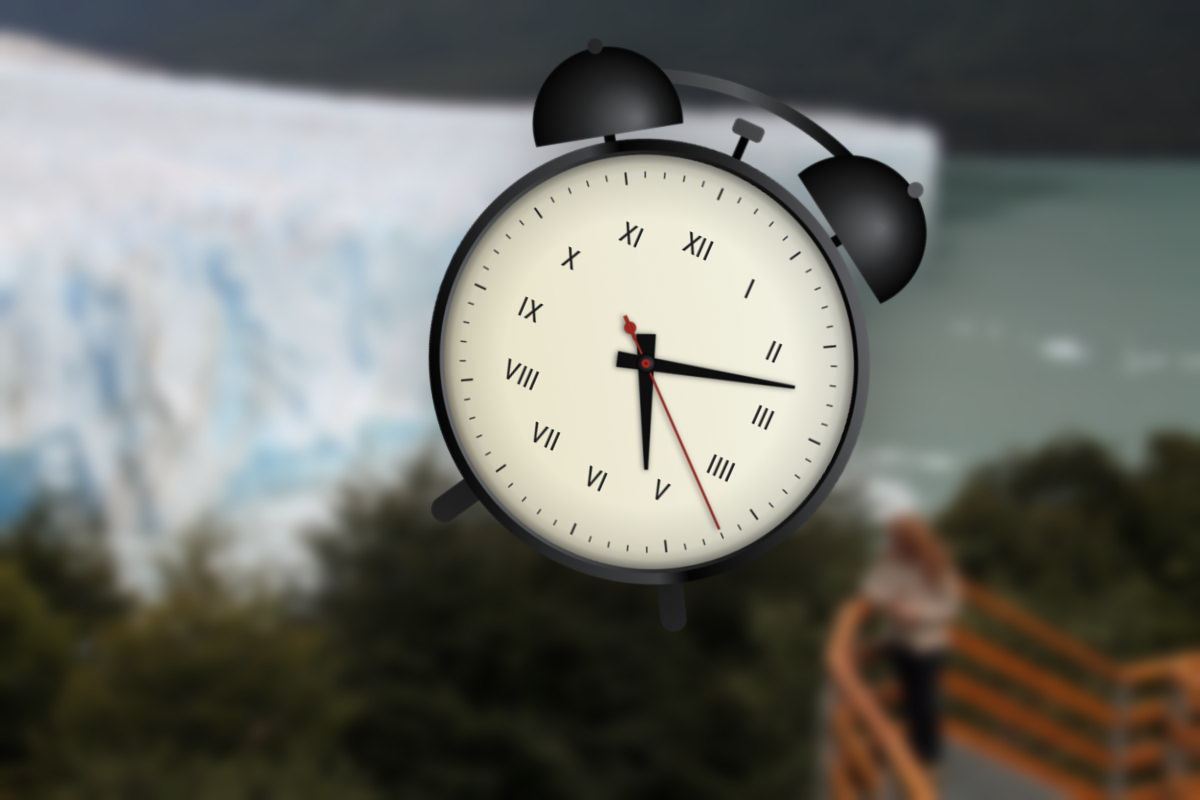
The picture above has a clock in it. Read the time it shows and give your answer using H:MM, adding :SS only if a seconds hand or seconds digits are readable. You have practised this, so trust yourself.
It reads 5:12:22
